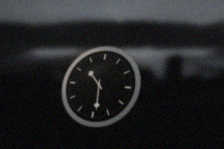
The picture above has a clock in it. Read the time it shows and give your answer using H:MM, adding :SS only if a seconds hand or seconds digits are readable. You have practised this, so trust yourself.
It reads 10:29
